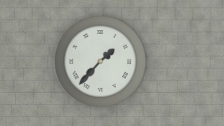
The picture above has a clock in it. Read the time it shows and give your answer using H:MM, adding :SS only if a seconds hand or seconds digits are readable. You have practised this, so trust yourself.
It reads 1:37
